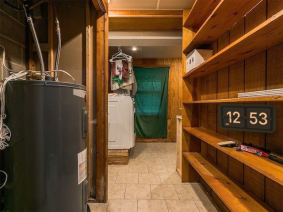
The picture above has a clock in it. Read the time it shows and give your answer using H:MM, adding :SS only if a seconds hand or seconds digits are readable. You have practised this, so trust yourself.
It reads 12:53
